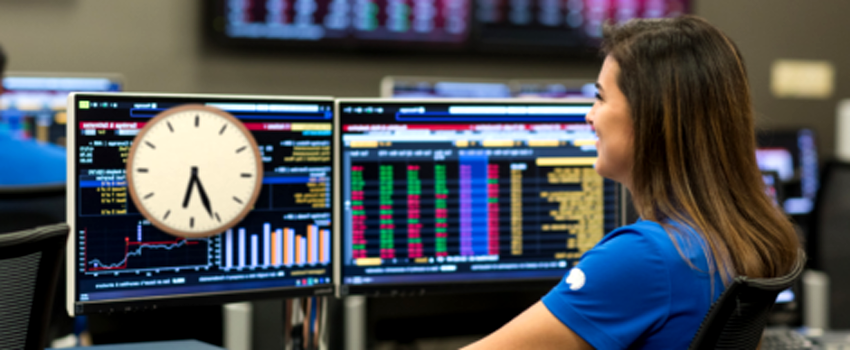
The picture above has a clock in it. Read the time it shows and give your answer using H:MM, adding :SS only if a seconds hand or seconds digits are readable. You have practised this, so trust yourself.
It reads 6:26
